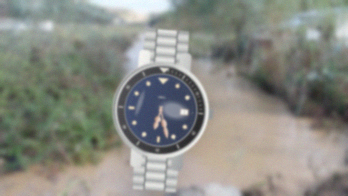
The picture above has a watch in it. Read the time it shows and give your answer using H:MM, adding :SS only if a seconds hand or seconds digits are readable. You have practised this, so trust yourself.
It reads 6:27
